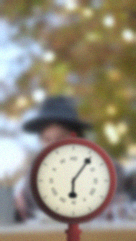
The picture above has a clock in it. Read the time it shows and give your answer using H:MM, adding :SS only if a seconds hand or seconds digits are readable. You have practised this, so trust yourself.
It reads 6:06
